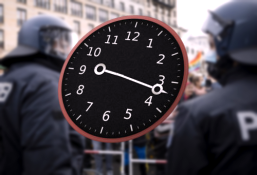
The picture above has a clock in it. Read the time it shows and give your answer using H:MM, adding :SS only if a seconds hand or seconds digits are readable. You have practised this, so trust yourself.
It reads 9:17
